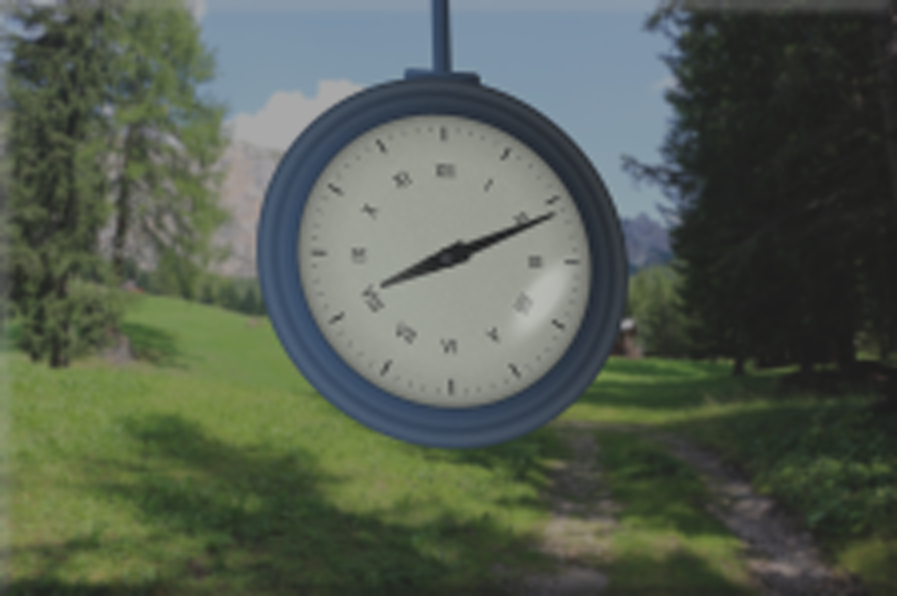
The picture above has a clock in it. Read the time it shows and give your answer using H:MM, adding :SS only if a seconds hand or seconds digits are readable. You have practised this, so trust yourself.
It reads 8:11
